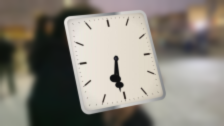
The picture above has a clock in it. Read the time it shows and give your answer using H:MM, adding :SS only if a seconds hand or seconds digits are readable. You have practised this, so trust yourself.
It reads 6:31
